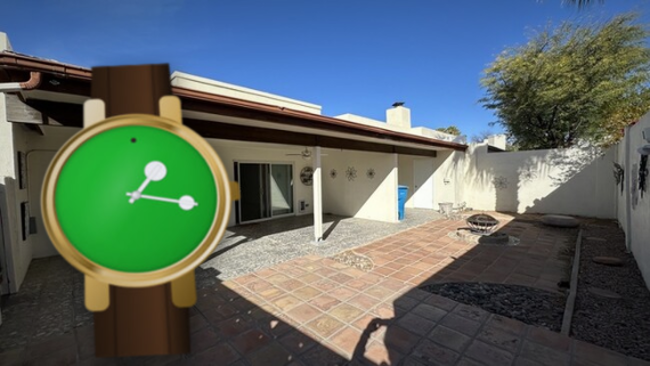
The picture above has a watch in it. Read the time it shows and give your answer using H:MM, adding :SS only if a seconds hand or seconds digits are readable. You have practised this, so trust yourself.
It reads 1:17
